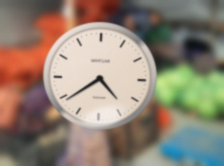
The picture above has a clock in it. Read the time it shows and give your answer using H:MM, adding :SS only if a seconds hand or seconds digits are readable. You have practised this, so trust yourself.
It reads 4:39
